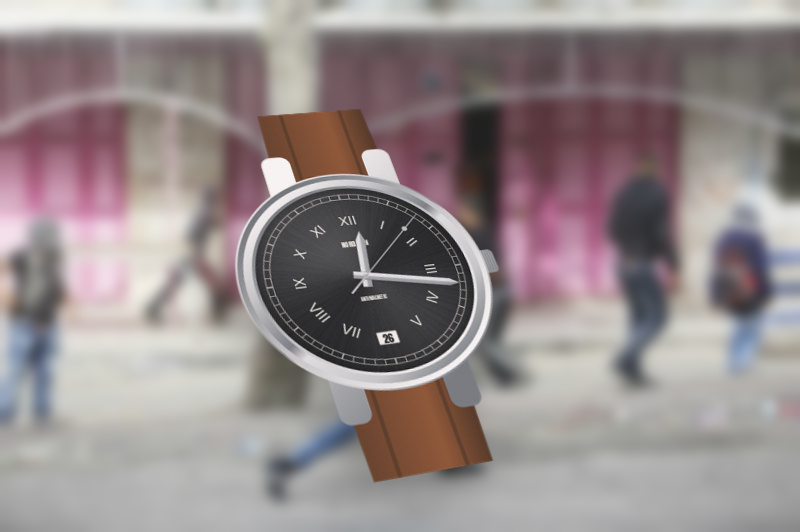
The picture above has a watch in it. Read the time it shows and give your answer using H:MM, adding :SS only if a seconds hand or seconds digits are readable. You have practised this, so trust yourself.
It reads 12:17:08
